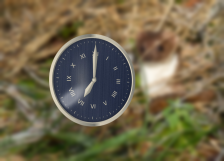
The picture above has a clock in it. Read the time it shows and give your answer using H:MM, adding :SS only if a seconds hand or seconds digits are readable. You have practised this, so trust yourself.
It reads 7:00
